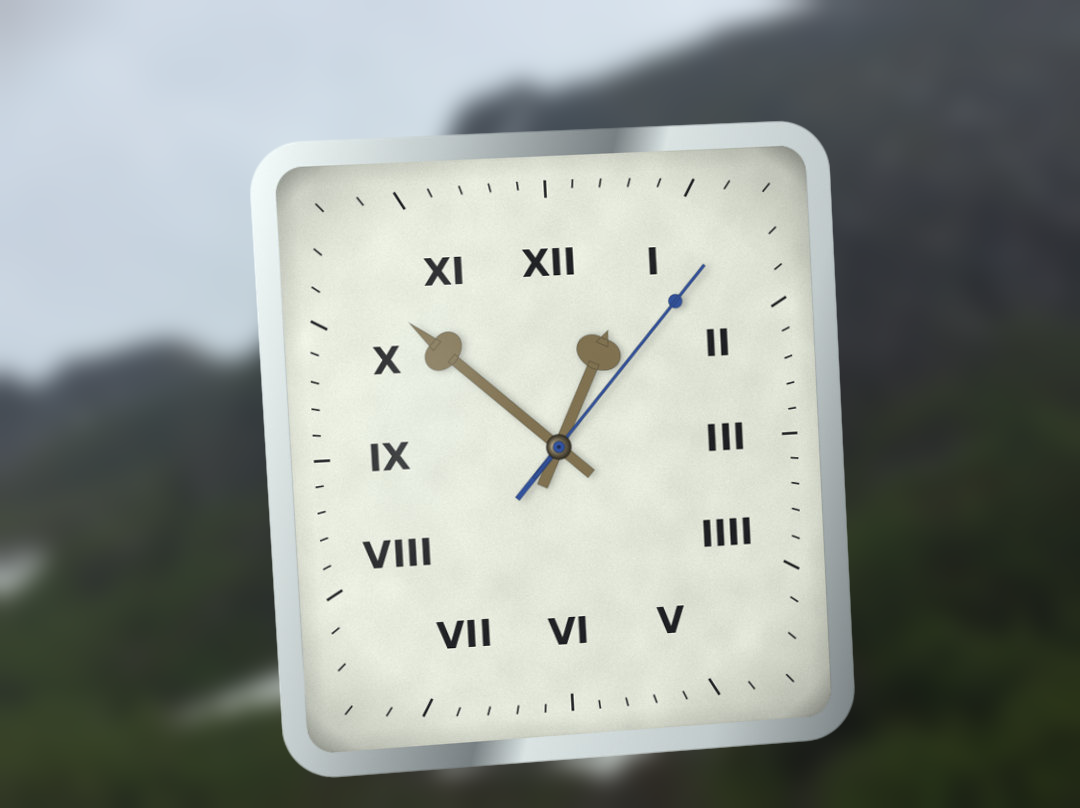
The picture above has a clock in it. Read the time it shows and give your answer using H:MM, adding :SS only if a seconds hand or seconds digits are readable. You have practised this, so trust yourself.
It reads 12:52:07
